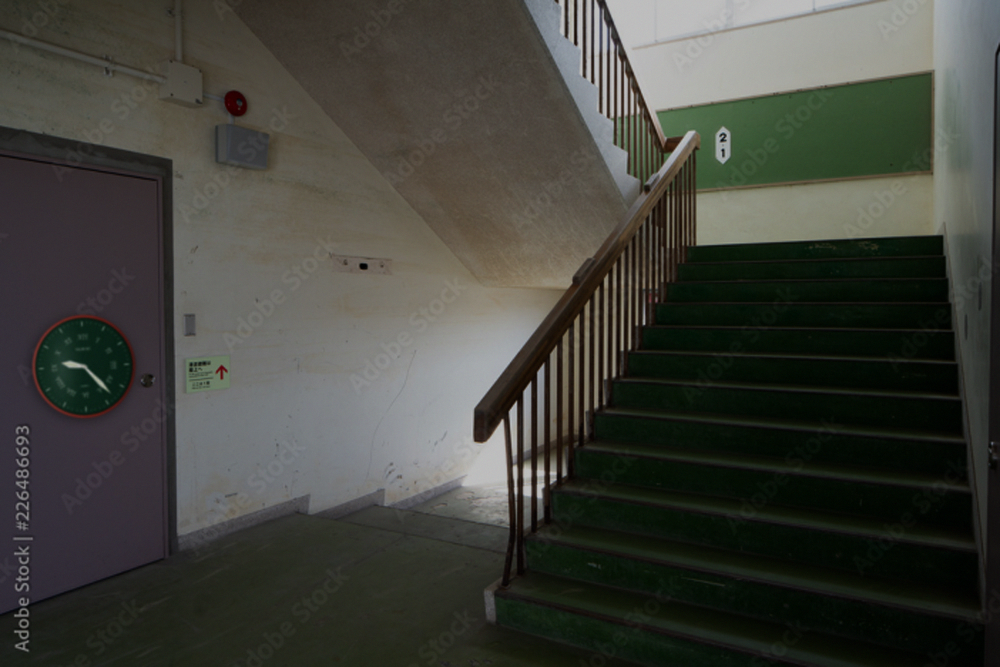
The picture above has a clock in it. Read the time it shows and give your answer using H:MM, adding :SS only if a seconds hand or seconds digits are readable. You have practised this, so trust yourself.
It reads 9:23
